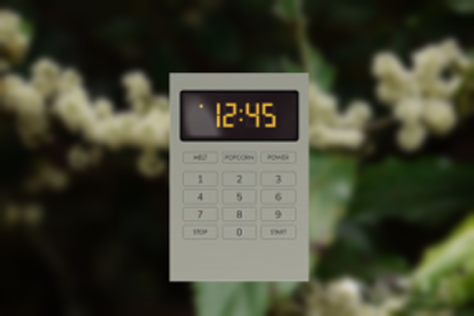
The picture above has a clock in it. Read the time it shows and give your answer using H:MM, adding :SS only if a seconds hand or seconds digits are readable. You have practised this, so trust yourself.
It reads 12:45
